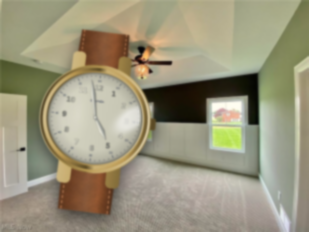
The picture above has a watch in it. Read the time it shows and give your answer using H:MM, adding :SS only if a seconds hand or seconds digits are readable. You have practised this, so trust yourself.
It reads 4:58
